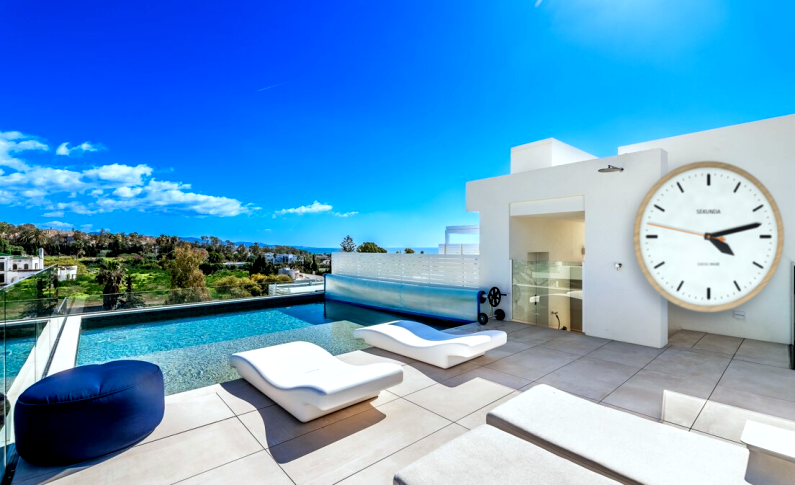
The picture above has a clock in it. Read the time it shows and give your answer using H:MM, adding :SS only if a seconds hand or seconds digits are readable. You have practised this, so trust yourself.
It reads 4:12:47
